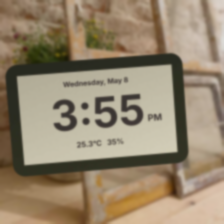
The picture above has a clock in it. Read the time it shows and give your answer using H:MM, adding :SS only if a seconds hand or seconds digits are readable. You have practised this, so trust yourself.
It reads 3:55
